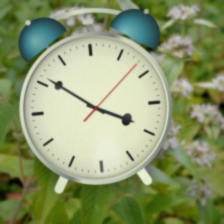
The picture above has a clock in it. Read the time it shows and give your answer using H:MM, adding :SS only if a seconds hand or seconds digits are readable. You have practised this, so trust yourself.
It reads 3:51:08
